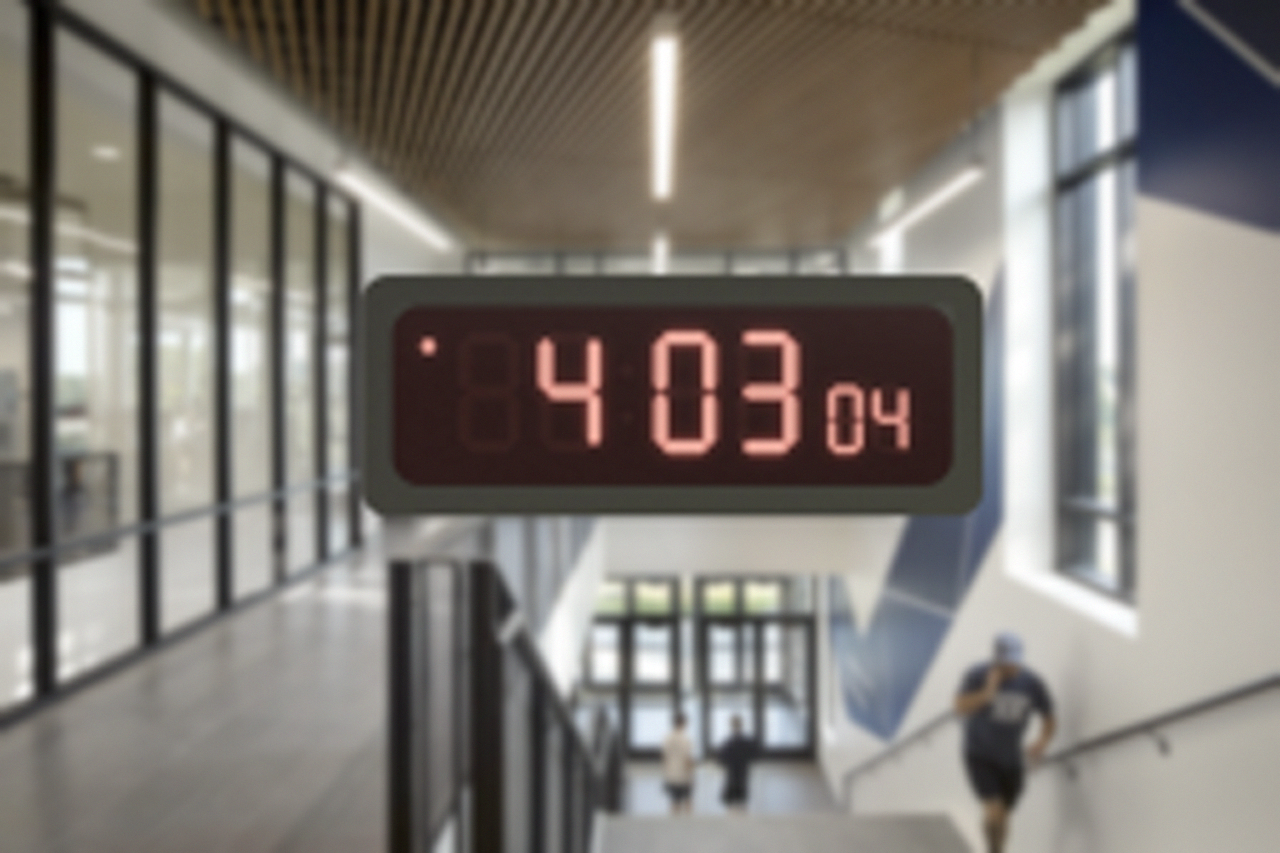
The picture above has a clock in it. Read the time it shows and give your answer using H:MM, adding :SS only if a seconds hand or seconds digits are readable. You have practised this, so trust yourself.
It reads 4:03:04
